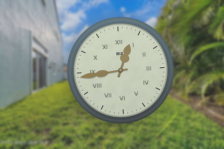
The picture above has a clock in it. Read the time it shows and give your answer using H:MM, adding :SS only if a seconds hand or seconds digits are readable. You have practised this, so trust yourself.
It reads 12:44
